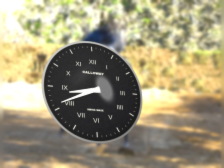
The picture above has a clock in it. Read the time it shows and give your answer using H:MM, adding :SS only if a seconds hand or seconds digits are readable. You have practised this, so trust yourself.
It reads 8:41
